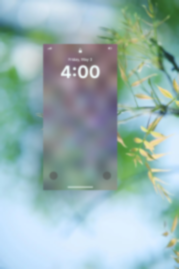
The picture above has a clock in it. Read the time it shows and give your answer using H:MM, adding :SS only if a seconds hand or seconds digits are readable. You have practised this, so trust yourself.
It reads 4:00
